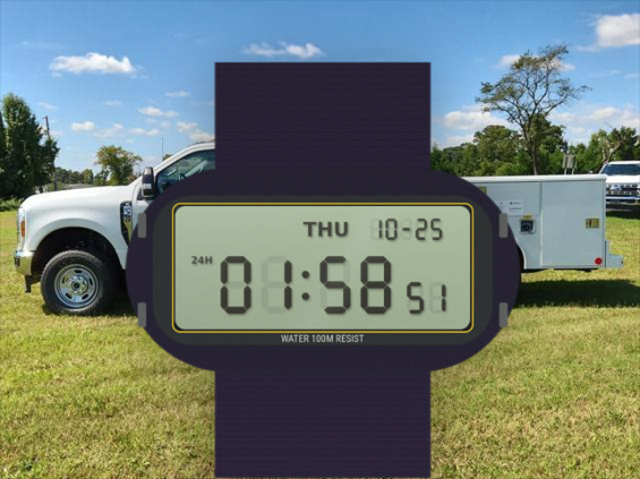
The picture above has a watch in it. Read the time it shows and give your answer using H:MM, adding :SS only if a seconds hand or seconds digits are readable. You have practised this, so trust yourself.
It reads 1:58:51
